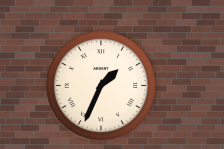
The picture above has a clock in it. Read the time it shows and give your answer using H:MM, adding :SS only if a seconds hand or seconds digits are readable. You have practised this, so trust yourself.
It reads 1:34
